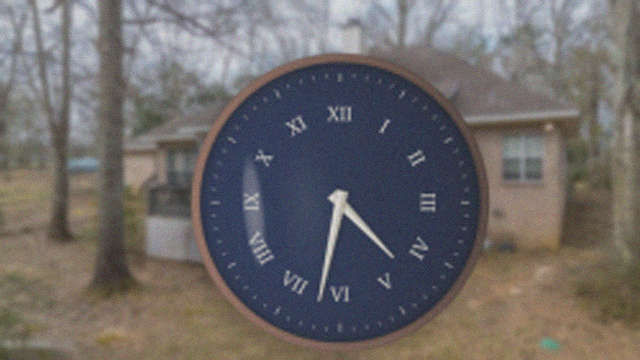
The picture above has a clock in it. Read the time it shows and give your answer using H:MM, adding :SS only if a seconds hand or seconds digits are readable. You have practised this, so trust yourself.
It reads 4:32
